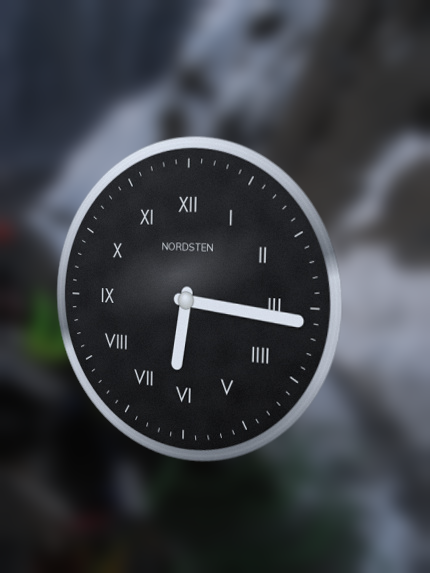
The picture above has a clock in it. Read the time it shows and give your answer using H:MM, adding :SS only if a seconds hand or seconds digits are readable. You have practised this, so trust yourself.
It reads 6:16
